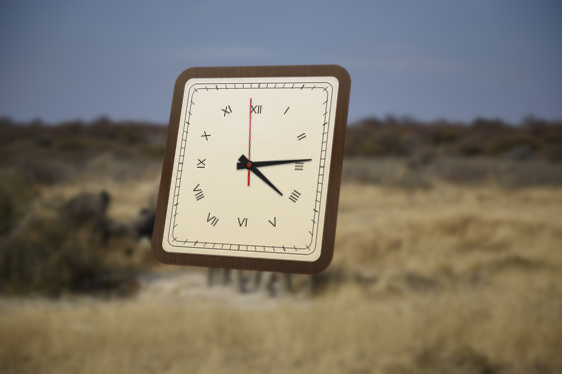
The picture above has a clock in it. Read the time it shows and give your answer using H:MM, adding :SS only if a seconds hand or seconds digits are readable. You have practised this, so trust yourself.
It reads 4:13:59
